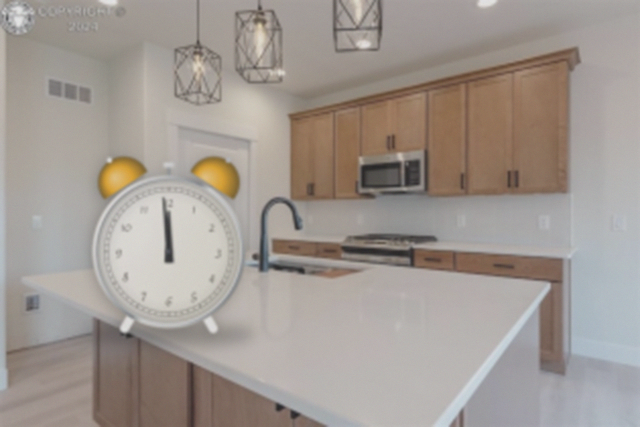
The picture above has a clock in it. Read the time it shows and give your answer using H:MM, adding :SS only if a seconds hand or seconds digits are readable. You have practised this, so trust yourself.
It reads 11:59
